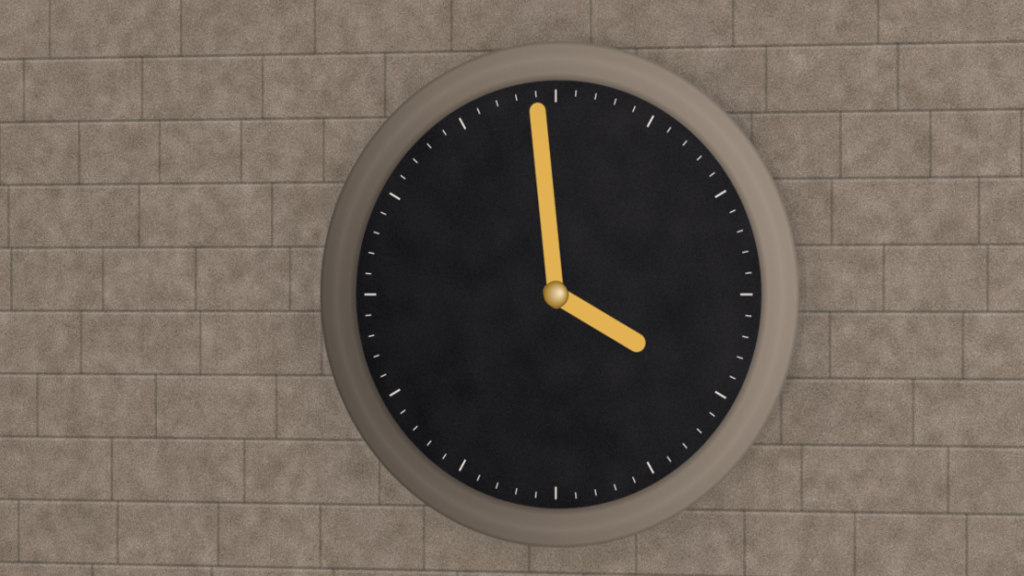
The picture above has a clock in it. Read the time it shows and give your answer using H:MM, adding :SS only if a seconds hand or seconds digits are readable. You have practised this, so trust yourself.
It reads 3:59
